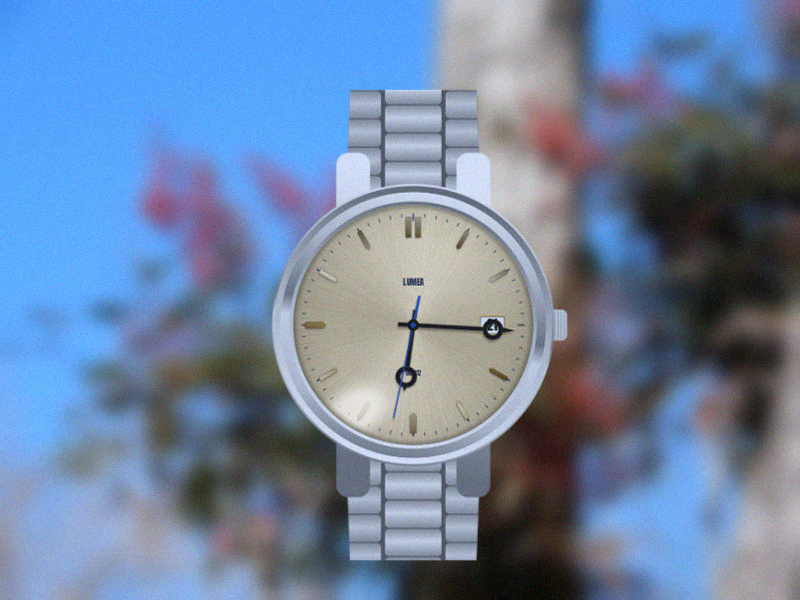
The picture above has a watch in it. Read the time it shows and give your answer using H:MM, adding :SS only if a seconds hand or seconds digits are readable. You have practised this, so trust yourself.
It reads 6:15:32
